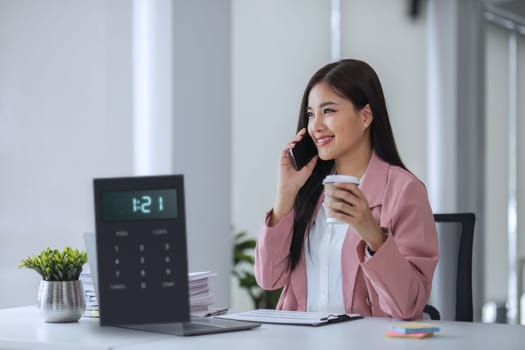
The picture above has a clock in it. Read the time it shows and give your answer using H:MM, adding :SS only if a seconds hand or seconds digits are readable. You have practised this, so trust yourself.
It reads 1:21
